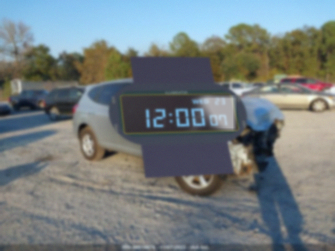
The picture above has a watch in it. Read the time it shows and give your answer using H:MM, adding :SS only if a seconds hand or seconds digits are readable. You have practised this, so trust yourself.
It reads 12:00:07
